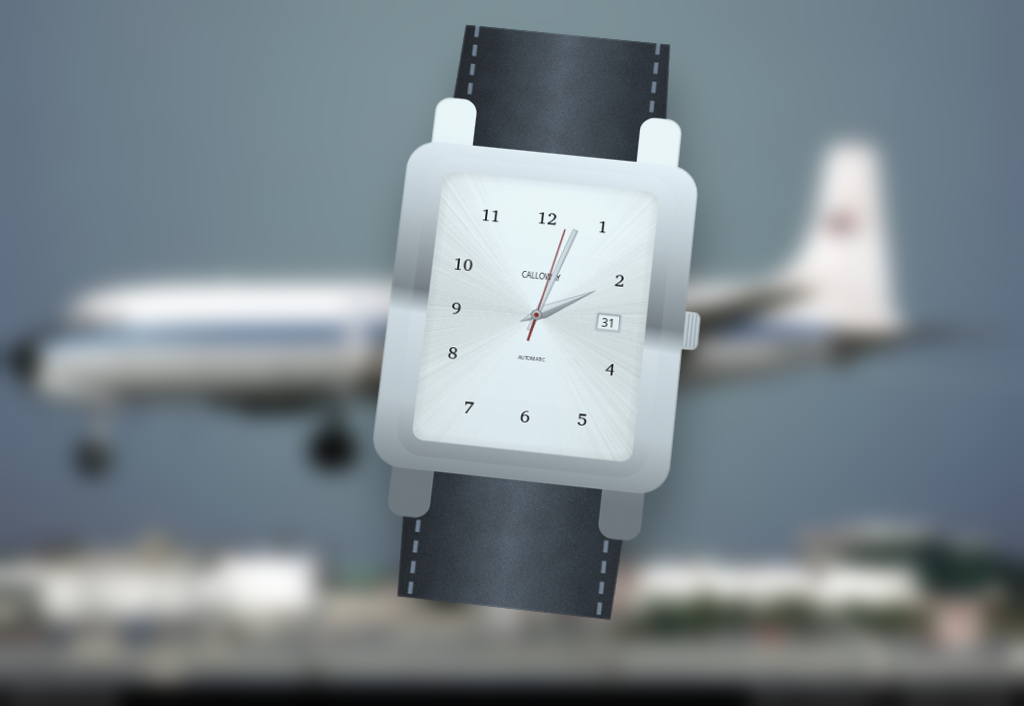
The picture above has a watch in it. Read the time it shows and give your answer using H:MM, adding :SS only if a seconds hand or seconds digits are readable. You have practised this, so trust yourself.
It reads 2:03:02
